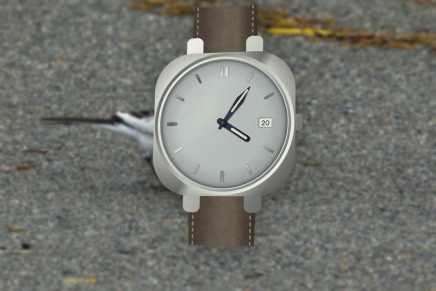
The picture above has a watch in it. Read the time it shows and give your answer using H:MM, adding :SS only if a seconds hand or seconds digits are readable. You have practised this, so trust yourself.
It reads 4:06
